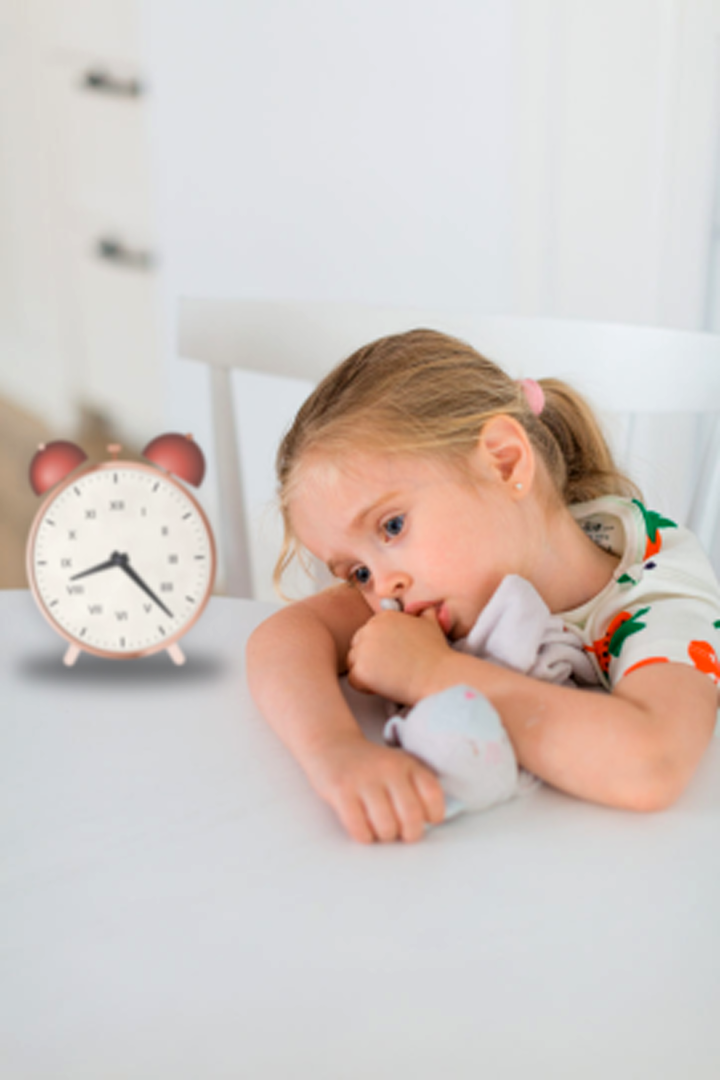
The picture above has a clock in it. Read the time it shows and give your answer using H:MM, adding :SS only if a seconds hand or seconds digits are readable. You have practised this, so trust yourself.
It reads 8:23
